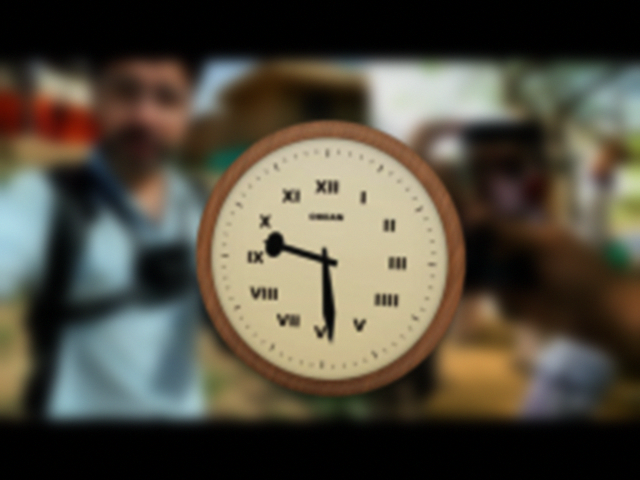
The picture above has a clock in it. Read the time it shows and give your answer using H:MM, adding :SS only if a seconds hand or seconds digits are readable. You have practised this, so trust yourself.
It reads 9:29
